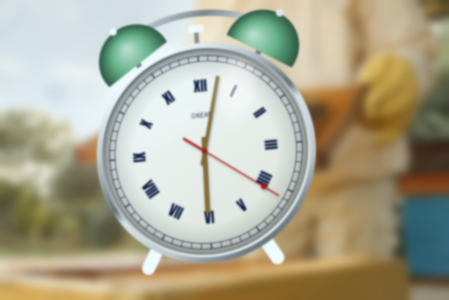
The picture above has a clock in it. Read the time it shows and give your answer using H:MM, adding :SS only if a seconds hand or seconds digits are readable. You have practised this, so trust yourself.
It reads 6:02:21
